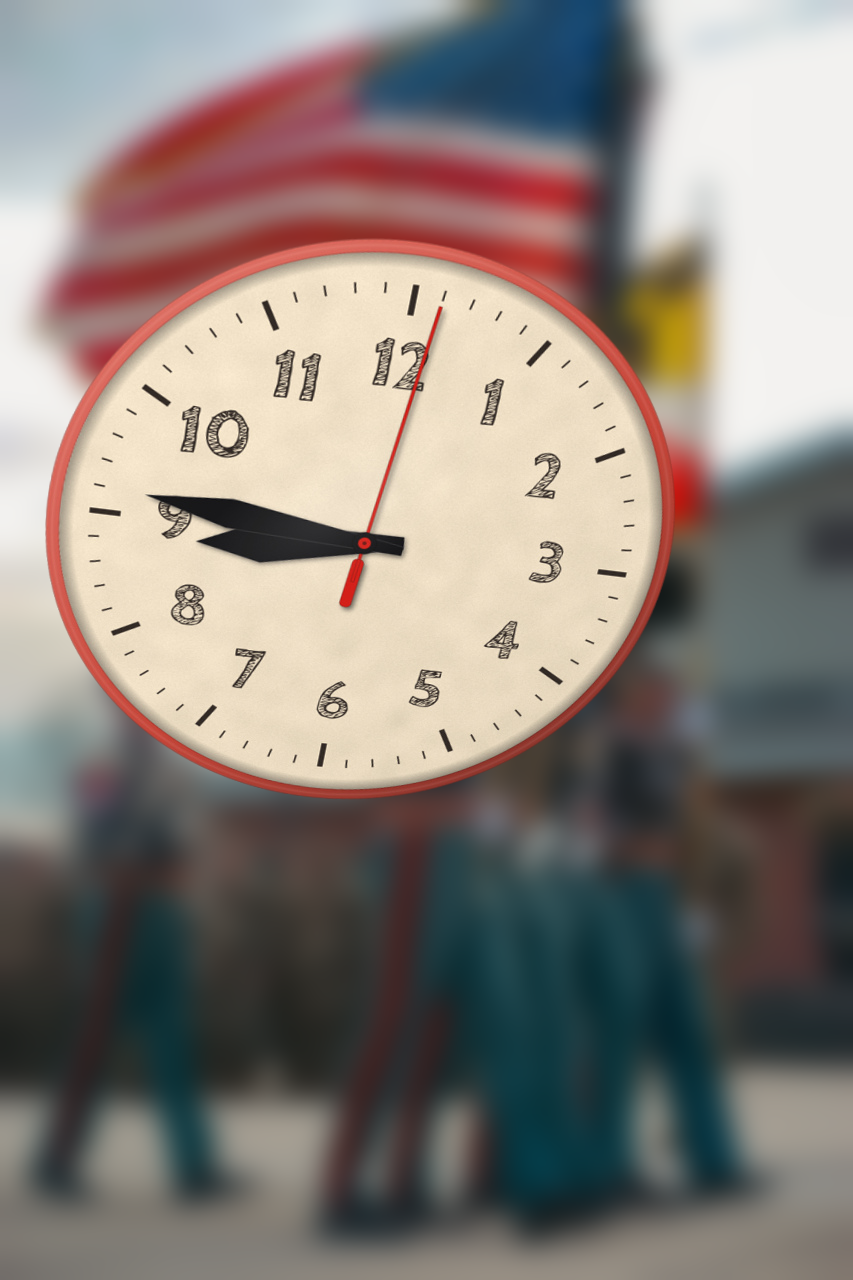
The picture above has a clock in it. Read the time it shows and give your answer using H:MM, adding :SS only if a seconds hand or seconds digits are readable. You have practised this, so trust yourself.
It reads 8:46:01
